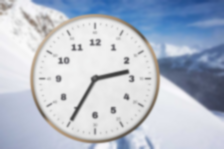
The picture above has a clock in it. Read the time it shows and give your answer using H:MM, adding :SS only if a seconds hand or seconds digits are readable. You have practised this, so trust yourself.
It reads 2:35
